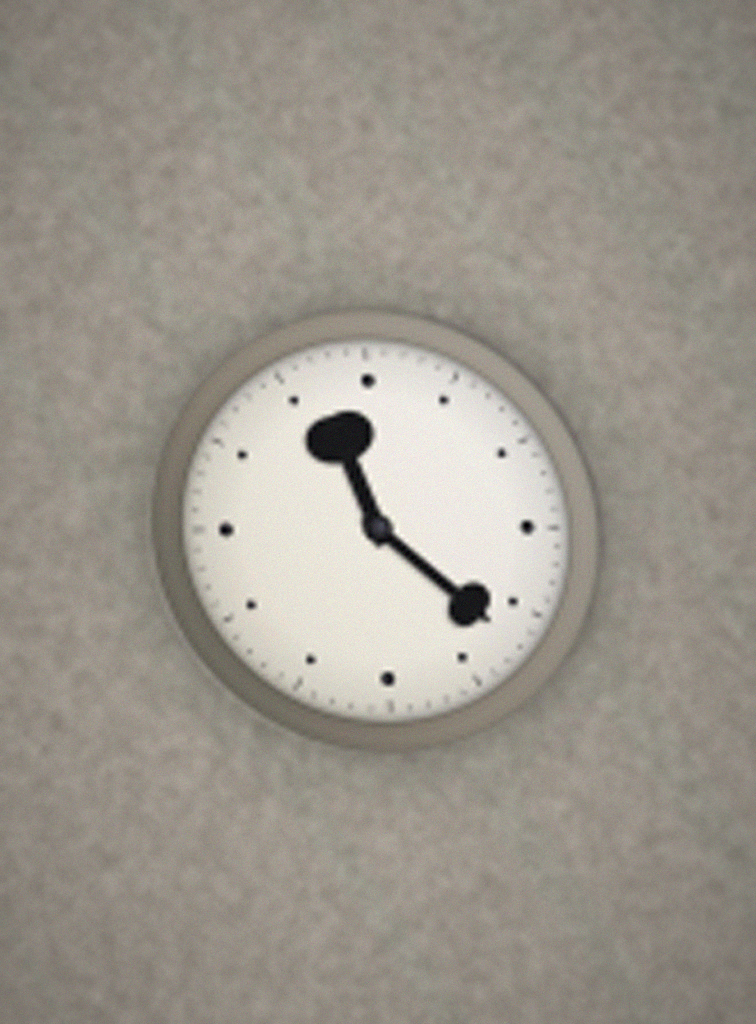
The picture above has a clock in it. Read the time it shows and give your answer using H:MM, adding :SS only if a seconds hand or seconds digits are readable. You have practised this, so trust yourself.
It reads 11:22
